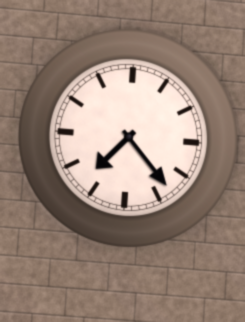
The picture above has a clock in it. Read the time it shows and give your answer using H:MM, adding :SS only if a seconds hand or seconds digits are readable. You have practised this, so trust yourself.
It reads 7:23
